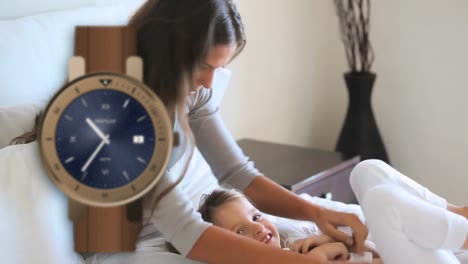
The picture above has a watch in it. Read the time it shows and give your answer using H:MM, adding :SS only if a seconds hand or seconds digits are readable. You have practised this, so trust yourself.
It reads 10:36
